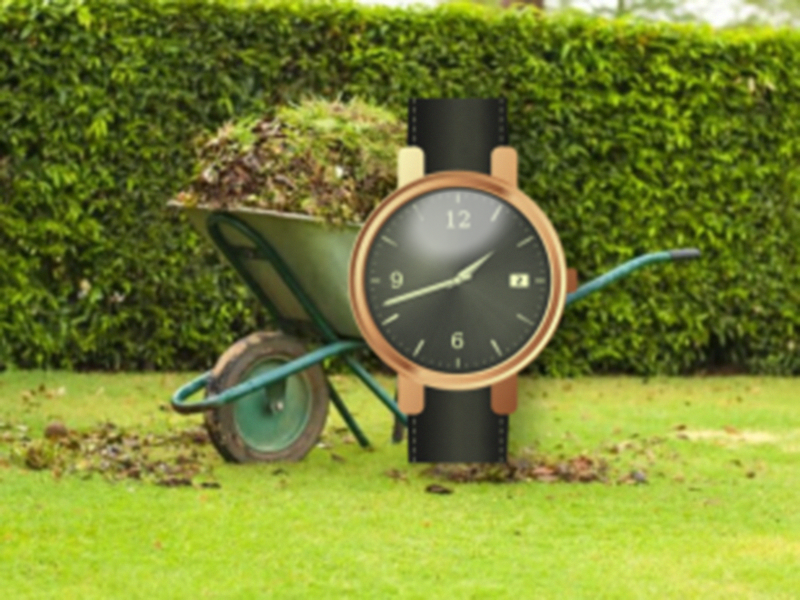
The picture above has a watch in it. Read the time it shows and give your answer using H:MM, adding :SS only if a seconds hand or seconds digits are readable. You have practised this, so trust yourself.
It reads 1:42
